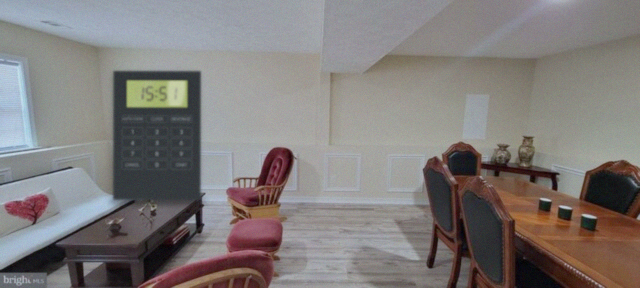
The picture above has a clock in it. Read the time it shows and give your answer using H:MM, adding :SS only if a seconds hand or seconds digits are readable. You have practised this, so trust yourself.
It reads 15:51
